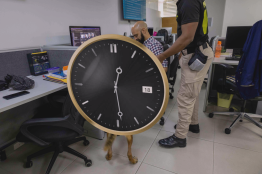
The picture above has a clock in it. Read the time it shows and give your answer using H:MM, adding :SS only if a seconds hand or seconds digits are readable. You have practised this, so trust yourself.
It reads 12:29
